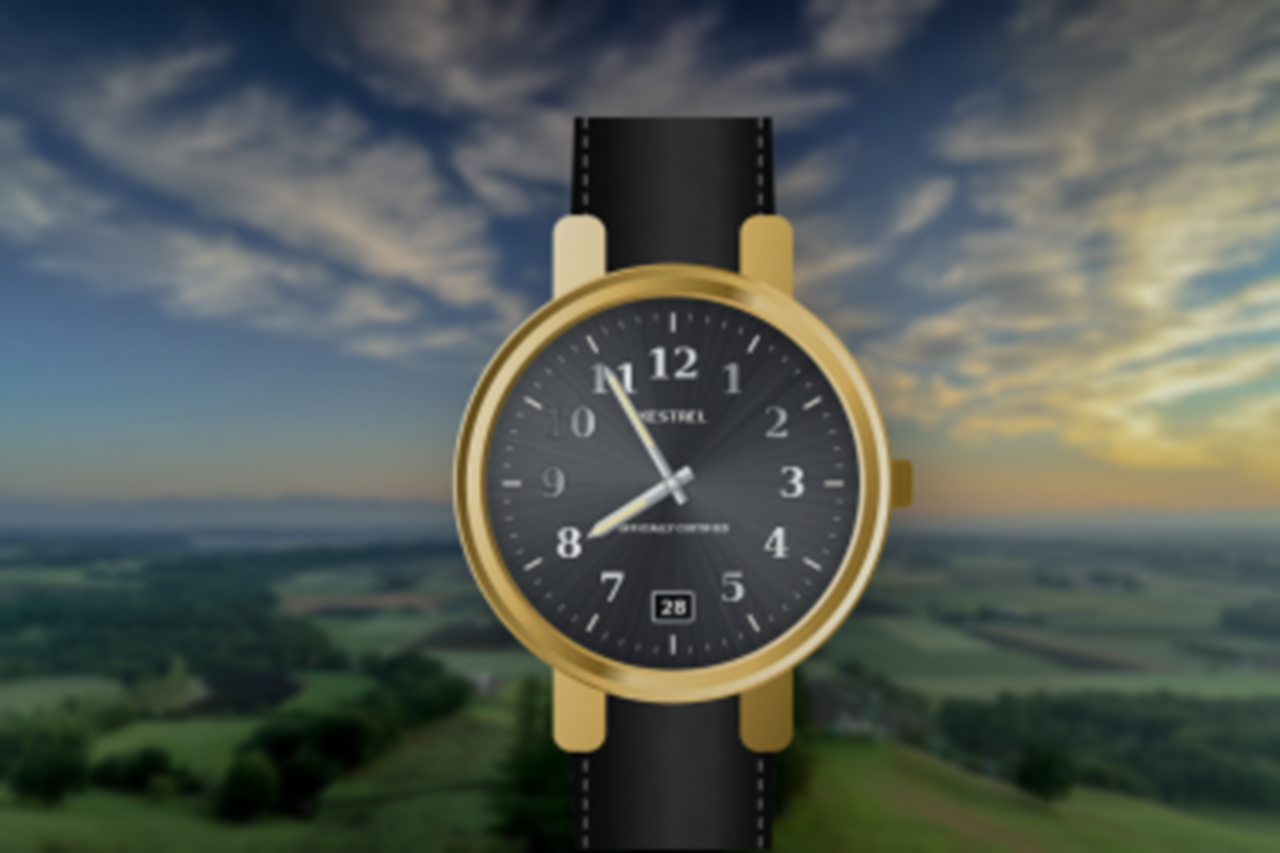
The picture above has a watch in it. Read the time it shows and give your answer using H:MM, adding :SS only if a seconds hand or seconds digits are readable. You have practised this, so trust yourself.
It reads 7:55
